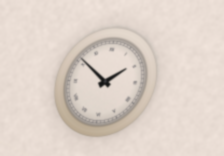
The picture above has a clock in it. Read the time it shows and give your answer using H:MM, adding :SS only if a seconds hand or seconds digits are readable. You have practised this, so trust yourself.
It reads 1:51
